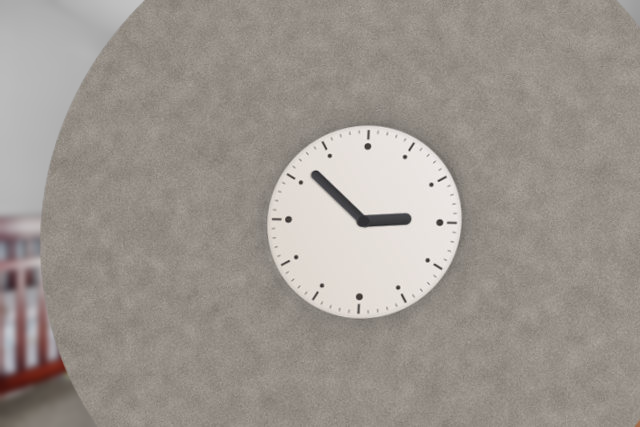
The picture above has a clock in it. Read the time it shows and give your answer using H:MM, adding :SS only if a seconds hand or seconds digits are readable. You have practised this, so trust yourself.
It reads 2:52
